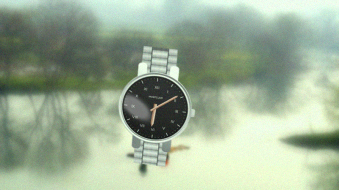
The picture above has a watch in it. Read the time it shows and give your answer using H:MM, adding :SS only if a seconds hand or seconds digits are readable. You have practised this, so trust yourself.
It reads 6:09
